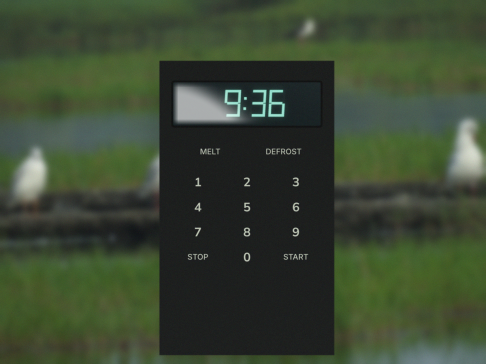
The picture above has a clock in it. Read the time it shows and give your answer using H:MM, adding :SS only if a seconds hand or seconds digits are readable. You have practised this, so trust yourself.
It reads 9:36
